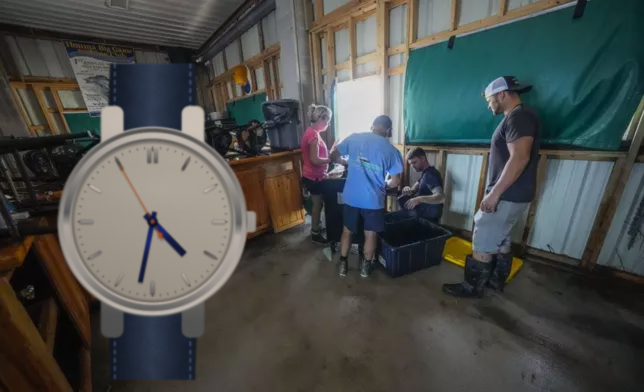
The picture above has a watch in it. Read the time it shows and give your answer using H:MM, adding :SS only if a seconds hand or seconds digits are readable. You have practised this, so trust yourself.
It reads 4:31:55
